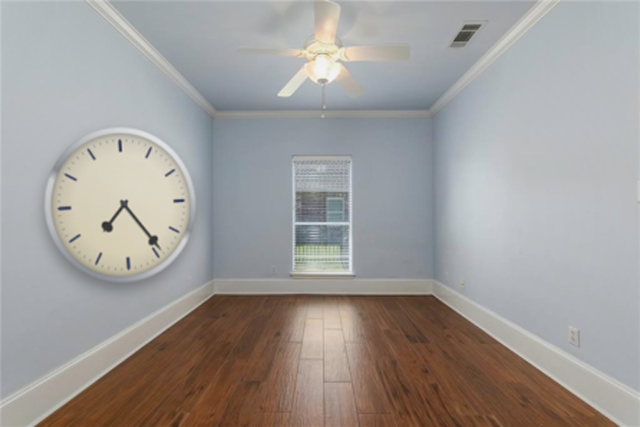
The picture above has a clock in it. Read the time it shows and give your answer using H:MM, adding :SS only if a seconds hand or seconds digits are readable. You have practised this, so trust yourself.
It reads 7:24
